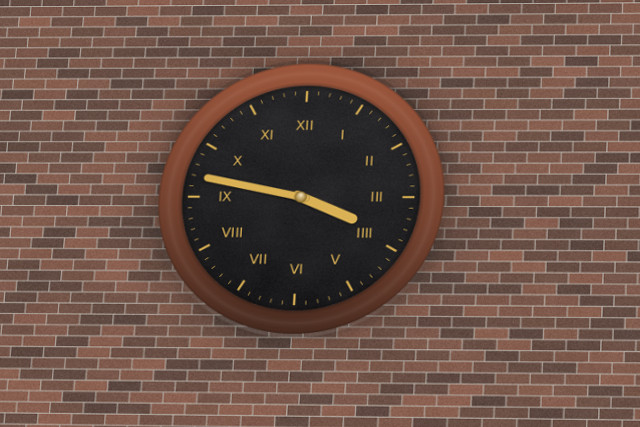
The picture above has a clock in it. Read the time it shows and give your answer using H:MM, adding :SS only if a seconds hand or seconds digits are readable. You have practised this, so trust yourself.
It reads 3:47
